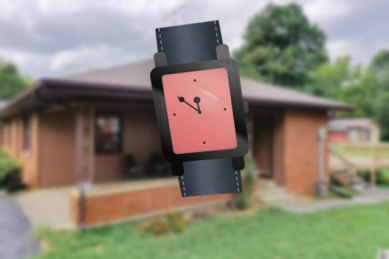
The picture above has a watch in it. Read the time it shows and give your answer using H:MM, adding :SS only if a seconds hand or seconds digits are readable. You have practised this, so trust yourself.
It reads 11:52
